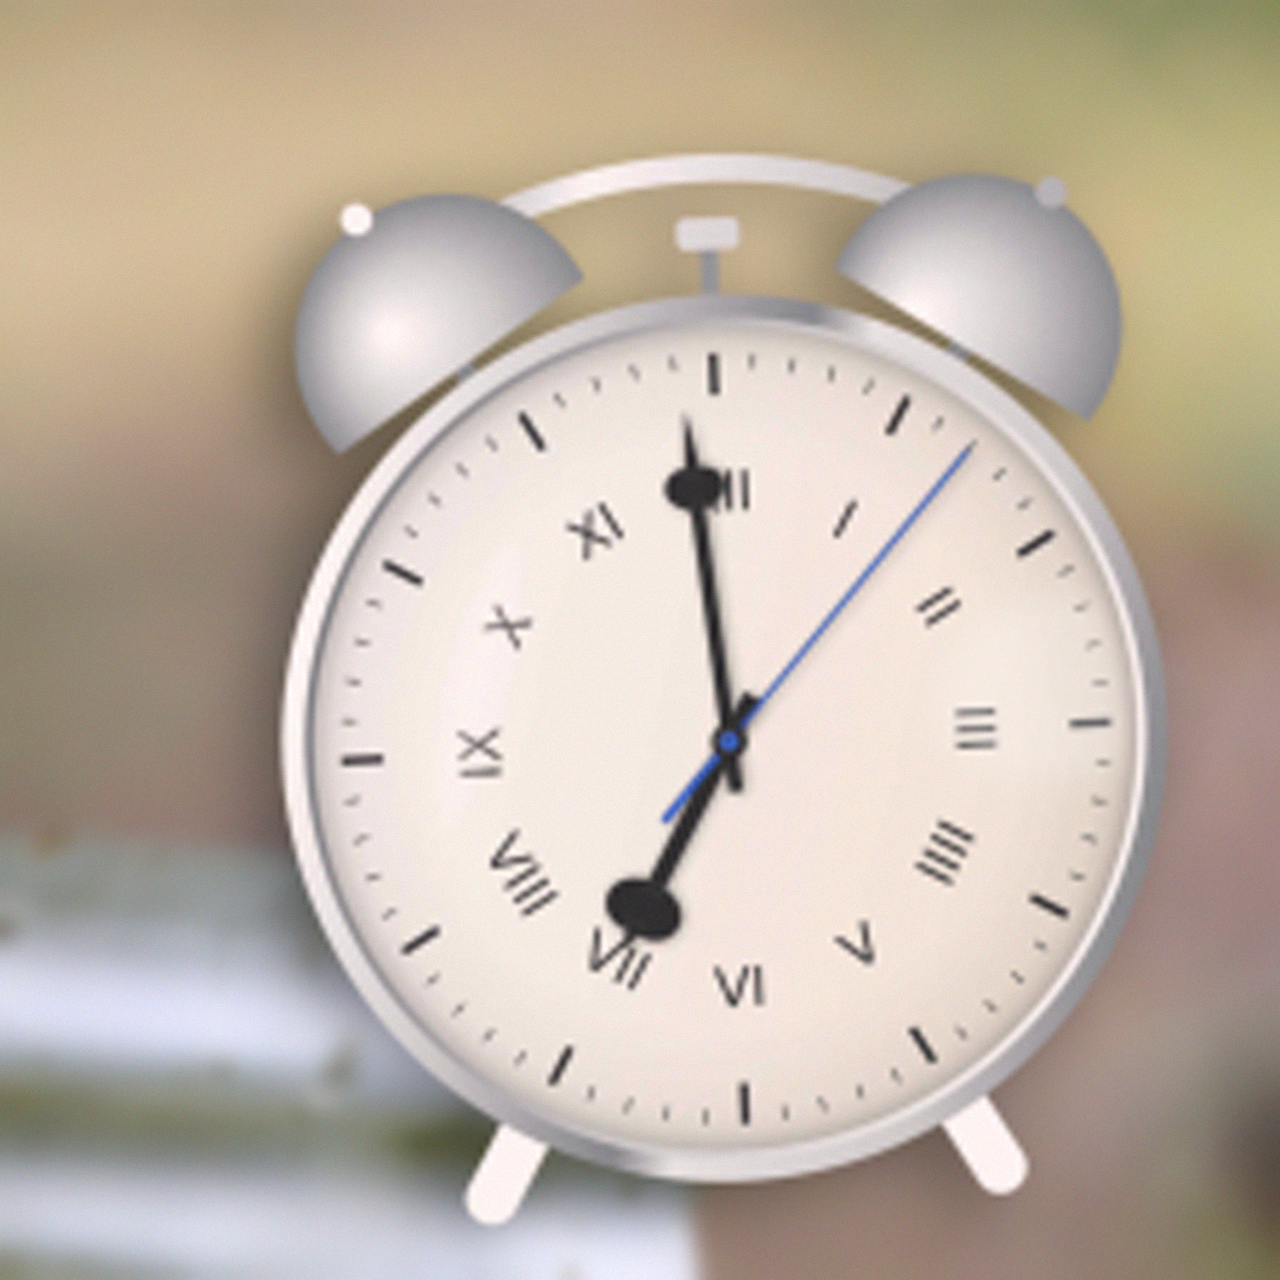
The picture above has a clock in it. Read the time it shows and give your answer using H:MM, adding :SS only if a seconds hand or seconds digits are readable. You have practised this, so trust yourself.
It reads 6:59:07
